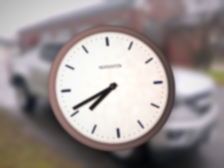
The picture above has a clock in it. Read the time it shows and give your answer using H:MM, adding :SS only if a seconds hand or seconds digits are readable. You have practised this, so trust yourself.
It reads 7:41
